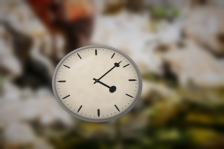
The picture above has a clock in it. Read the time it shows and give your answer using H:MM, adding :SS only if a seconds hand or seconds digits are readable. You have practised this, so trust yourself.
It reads 4:08
